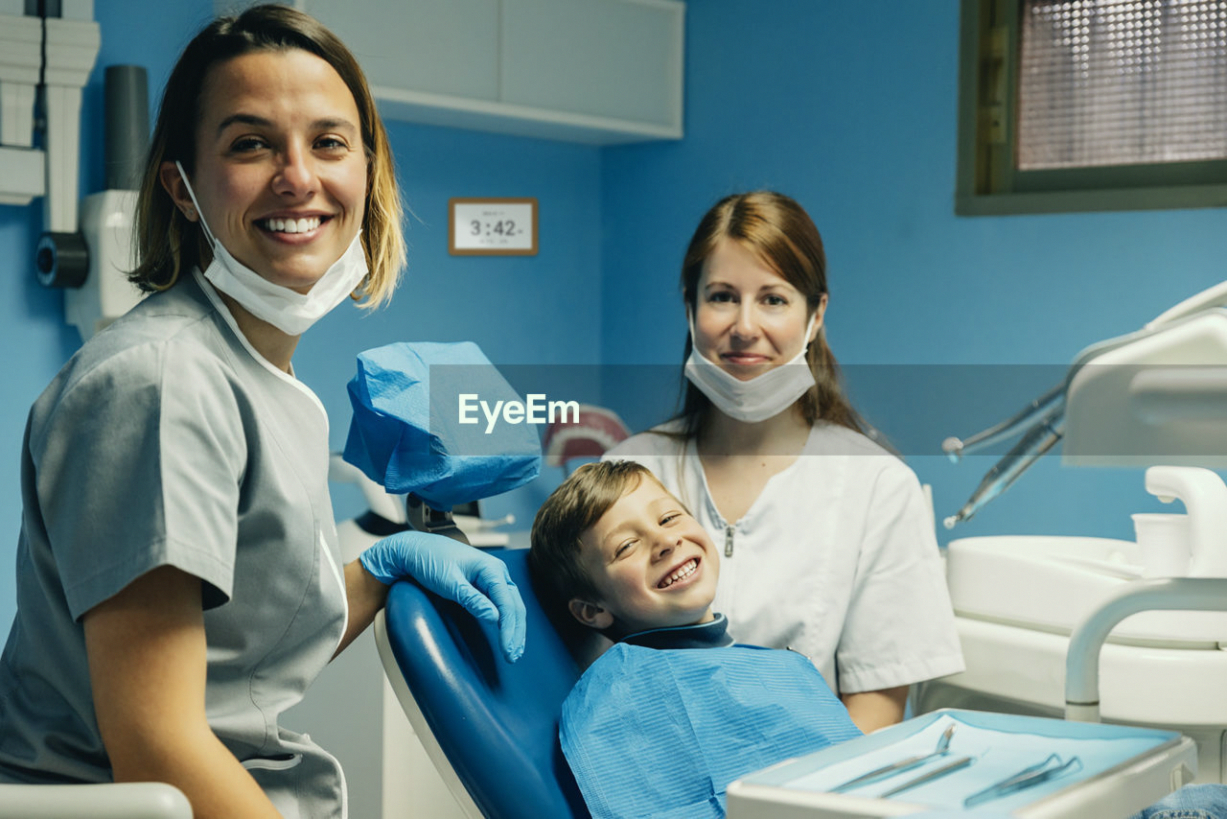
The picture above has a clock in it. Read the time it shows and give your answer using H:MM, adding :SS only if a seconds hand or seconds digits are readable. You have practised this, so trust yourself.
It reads 3:42
